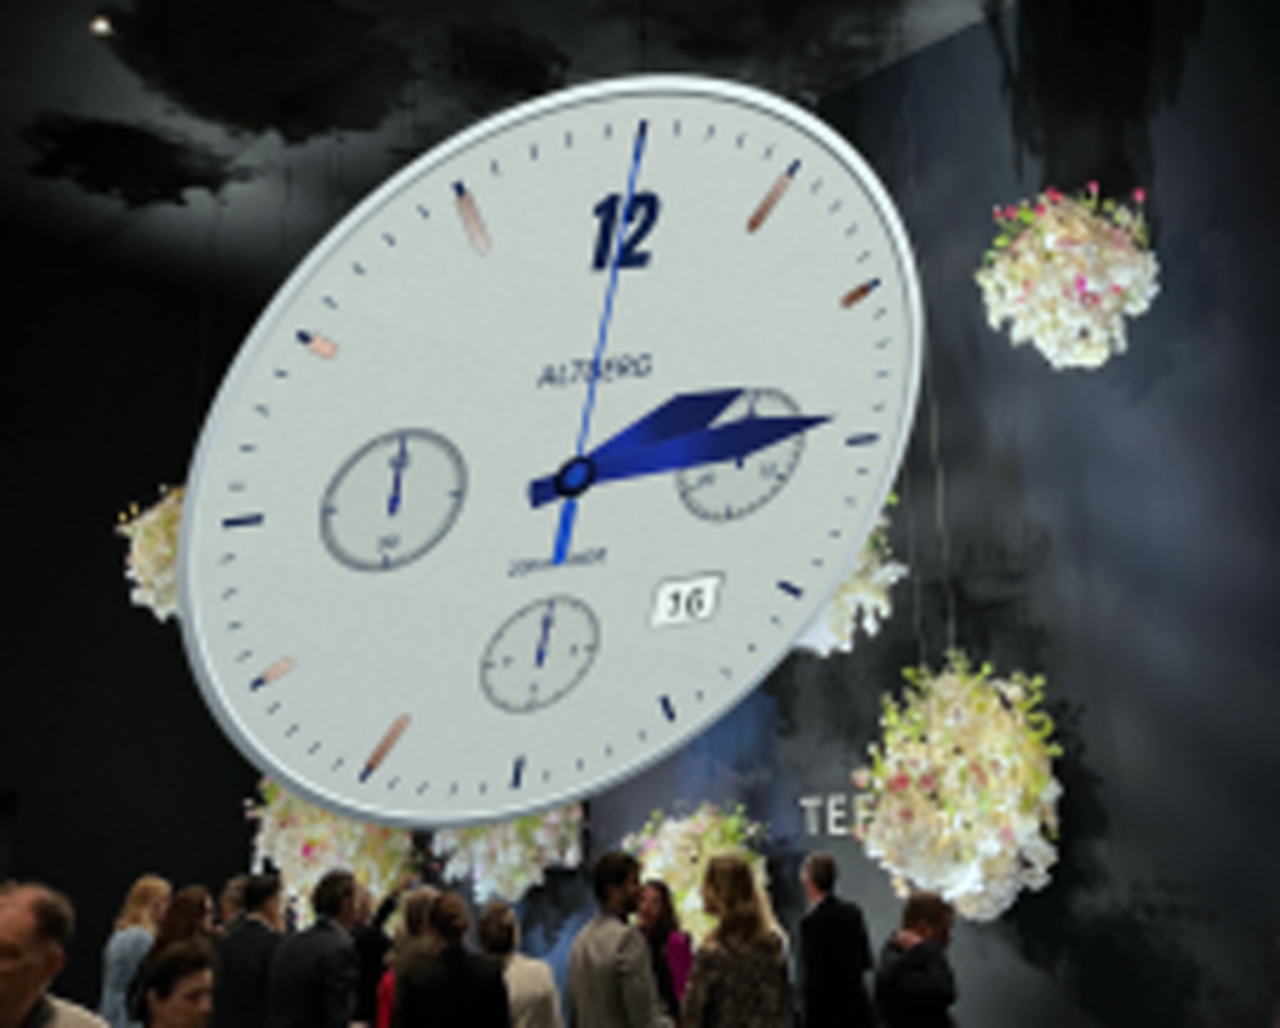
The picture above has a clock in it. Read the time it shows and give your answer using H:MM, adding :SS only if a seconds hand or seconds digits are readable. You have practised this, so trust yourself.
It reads 2:14
